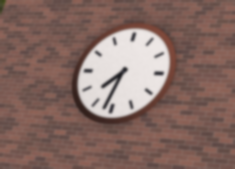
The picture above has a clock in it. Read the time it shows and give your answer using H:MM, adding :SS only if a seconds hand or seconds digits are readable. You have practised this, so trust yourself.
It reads 7:32
